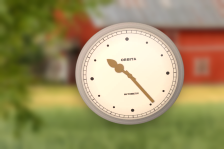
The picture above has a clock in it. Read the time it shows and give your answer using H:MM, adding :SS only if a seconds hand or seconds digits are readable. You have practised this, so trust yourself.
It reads 10:24
